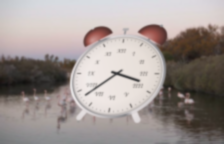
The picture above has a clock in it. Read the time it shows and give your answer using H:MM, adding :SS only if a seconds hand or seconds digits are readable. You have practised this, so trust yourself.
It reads 3:38
